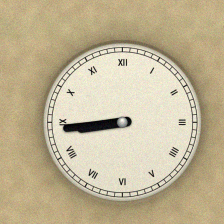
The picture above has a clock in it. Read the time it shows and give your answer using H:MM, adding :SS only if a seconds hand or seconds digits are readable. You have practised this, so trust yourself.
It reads 8:44
